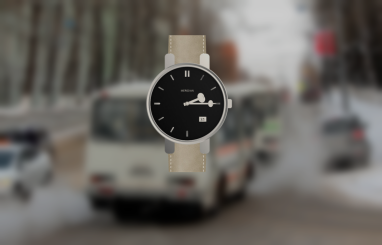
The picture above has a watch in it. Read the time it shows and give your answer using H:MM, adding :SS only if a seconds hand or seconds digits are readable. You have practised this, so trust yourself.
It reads 2:15
